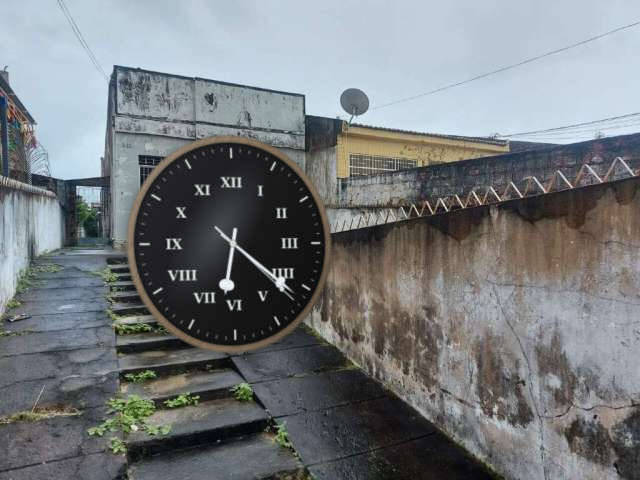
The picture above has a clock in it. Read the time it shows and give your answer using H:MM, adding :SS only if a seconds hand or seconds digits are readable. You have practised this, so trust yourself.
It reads 6:21:22
